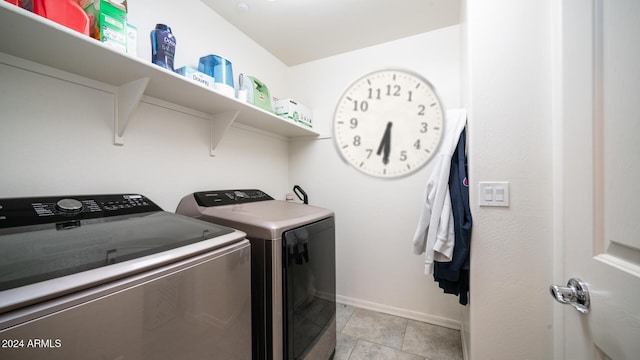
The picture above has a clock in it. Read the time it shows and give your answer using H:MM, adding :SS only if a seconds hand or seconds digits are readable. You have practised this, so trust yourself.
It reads 6:30
